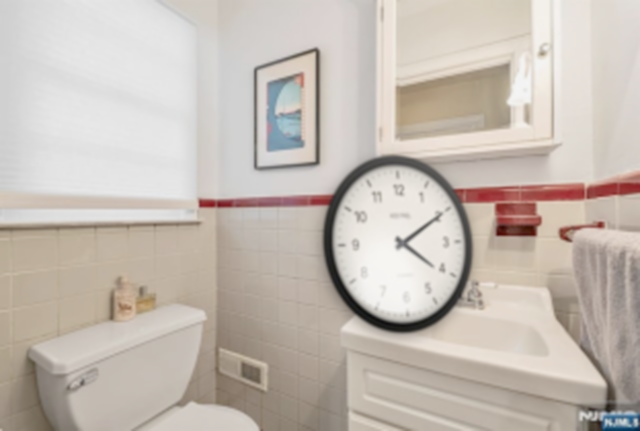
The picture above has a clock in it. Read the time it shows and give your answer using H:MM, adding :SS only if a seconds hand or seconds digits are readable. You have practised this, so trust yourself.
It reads 4:10
